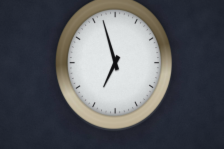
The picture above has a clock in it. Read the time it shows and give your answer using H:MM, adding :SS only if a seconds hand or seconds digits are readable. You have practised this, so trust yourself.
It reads 6:57
